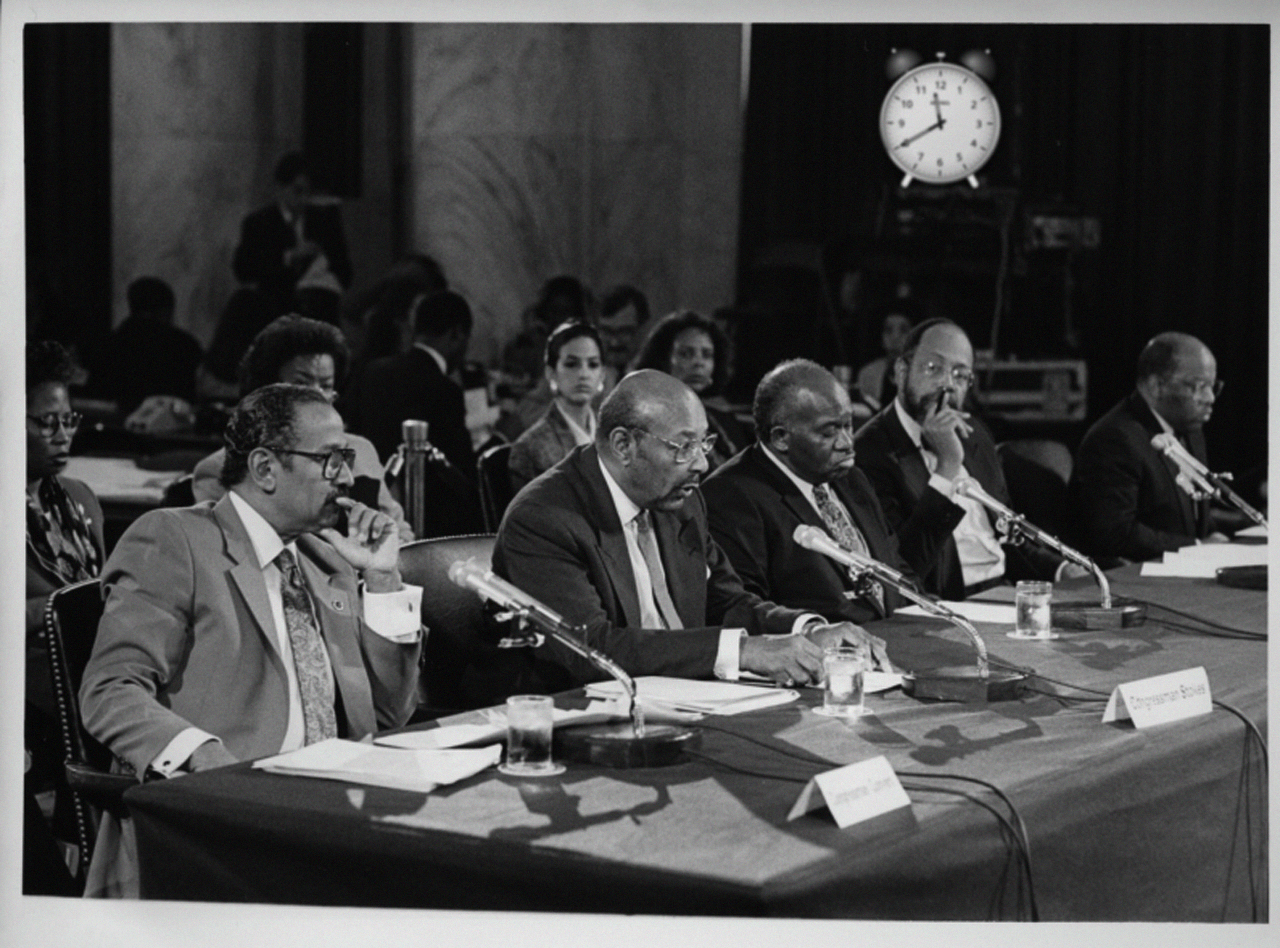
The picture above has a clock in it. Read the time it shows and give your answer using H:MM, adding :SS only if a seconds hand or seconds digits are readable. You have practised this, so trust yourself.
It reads 11:40
